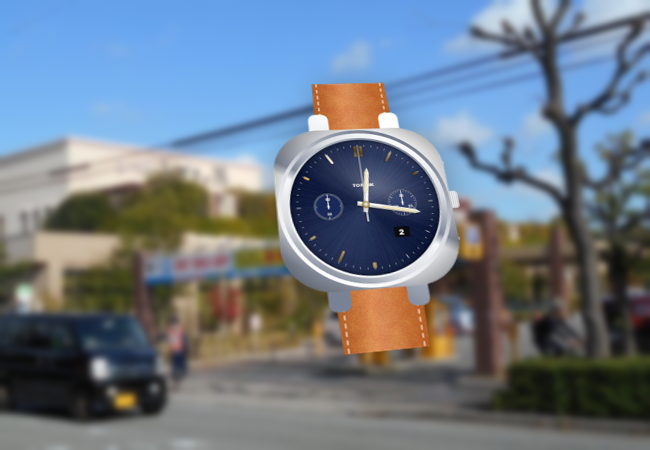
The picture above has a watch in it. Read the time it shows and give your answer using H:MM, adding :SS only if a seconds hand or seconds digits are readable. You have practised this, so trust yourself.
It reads 12:17
